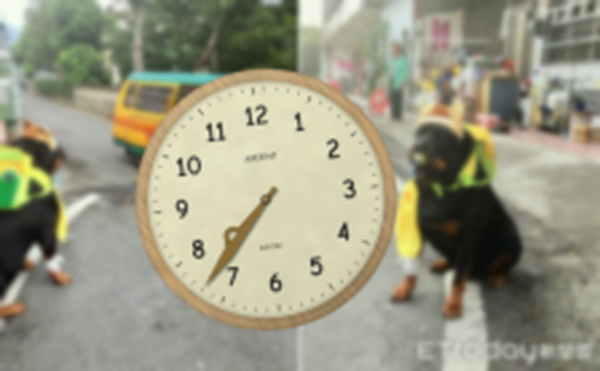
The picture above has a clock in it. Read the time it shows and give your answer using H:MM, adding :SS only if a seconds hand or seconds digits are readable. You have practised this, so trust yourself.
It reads 7:37
